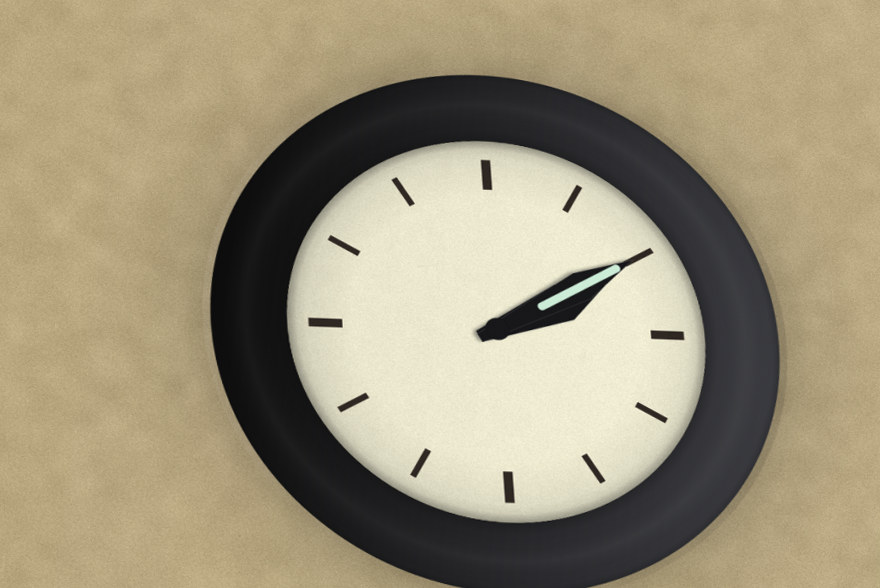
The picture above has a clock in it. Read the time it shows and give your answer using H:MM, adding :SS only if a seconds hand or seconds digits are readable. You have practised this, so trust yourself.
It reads 2:10
